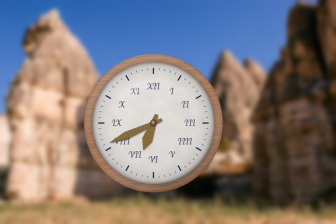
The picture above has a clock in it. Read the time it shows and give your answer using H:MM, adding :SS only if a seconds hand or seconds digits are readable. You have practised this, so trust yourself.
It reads 6:41
